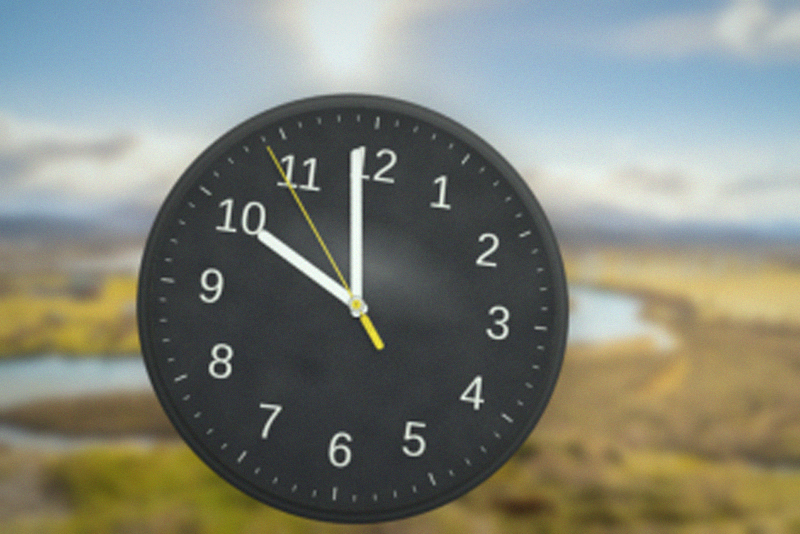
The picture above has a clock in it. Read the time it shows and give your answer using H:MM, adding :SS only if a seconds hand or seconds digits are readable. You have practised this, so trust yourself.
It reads 9:58:54
